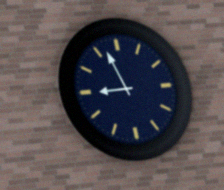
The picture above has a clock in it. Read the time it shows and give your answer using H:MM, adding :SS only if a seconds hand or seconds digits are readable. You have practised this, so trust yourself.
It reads 8:57
